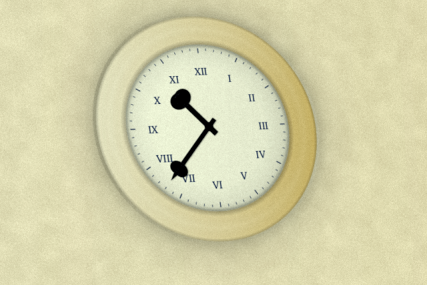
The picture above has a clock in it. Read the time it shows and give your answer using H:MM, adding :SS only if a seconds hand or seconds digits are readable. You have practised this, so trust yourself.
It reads 10:37
